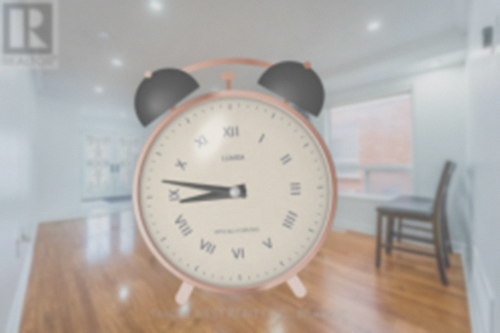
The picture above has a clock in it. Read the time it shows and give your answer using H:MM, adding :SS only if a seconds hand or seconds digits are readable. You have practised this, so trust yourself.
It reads 8:47
